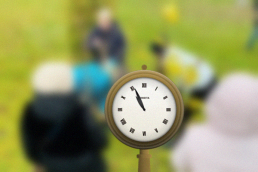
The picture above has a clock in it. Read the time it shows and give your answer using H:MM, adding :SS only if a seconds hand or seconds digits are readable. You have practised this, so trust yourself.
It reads 10:56
